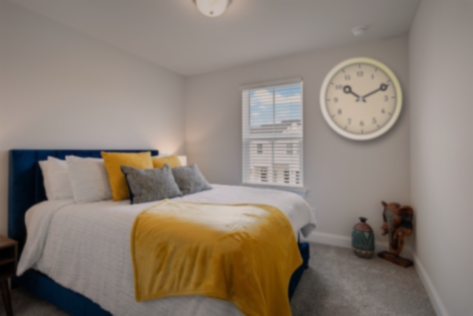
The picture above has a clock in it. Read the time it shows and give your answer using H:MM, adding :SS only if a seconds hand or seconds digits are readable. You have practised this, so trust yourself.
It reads 10:11
